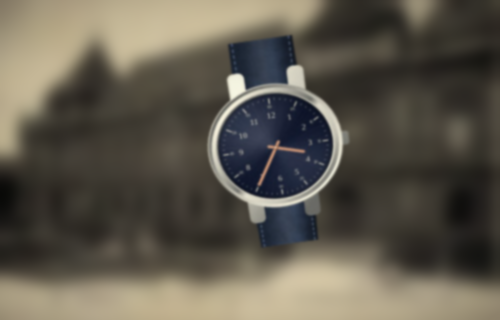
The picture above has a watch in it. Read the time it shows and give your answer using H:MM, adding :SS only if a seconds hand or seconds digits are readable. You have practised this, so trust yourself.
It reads 3:35
